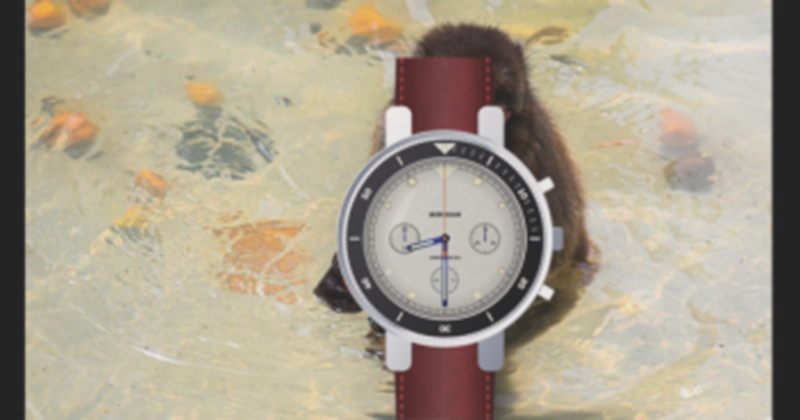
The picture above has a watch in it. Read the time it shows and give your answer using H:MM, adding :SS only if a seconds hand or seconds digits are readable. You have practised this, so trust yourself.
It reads 8:30
